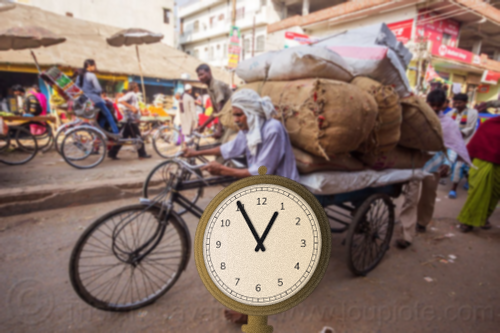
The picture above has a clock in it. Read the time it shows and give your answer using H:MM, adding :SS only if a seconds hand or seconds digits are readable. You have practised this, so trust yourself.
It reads 12:55
